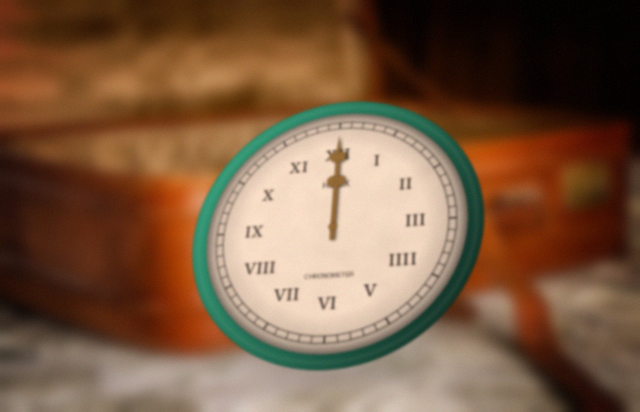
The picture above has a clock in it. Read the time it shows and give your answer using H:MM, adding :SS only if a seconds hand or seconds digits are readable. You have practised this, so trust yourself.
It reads 12:00
